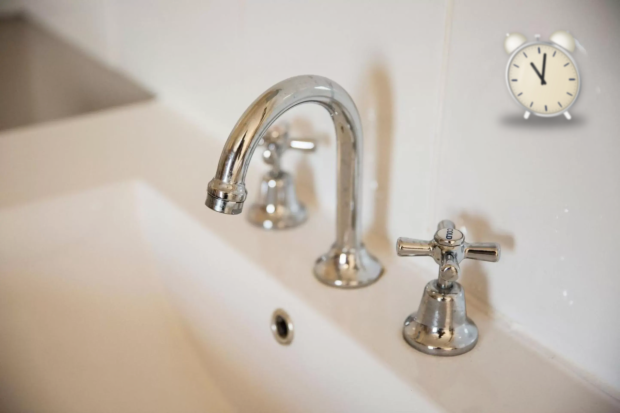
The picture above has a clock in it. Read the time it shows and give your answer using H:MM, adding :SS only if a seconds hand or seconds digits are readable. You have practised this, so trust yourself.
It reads 11:02
